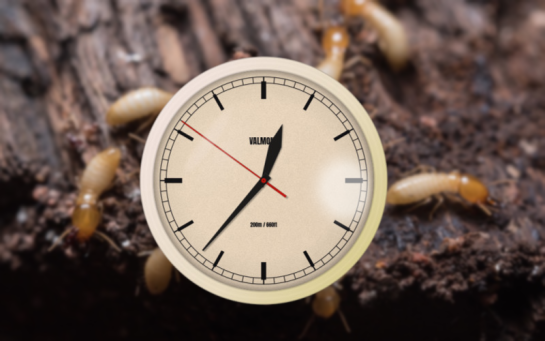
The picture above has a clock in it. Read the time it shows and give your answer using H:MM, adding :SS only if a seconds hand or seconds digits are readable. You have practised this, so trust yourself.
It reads 12:36:51
